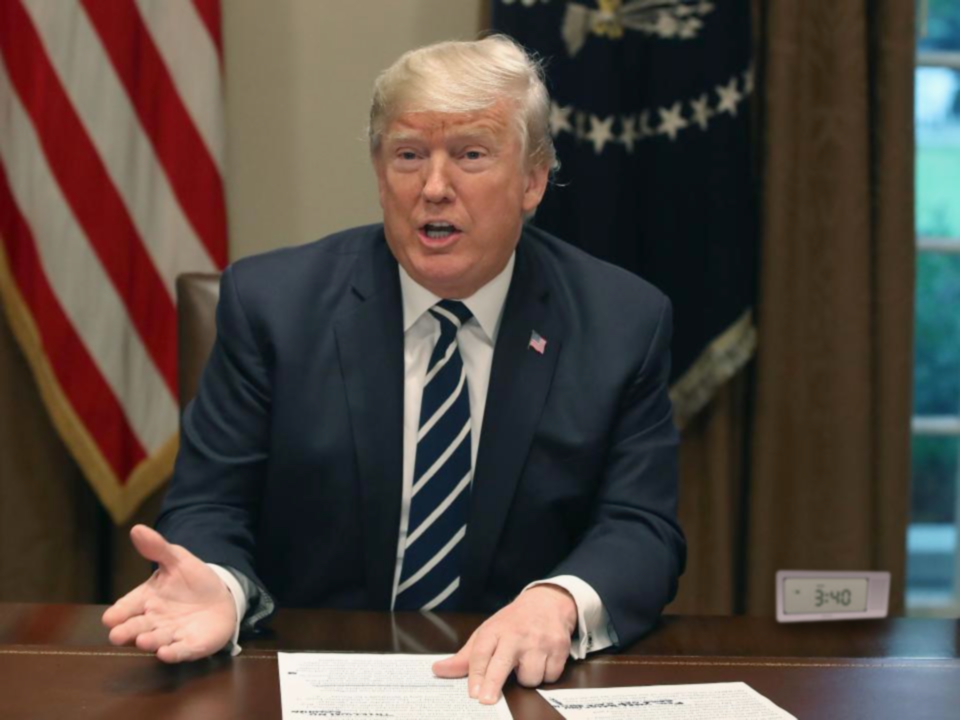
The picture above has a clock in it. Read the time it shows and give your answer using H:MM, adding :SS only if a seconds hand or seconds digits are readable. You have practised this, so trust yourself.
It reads 3:40
